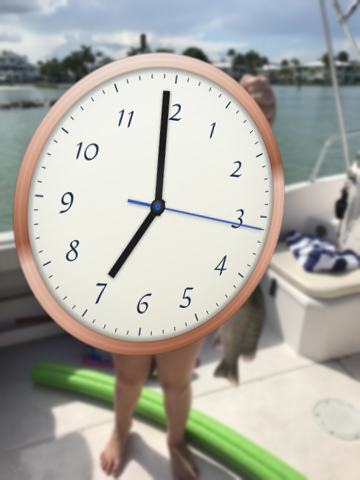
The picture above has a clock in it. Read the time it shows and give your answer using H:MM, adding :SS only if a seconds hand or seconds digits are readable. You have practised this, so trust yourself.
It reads 6:59:16
